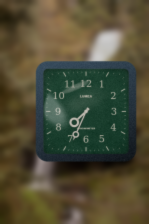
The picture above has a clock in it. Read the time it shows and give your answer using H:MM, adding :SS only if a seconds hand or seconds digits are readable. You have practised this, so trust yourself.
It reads 7:34
